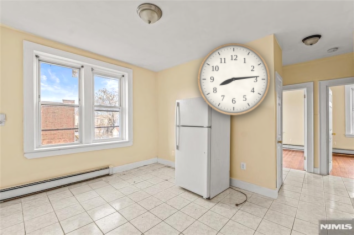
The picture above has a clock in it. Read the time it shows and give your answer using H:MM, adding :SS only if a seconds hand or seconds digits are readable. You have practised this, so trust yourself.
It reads 8:14
